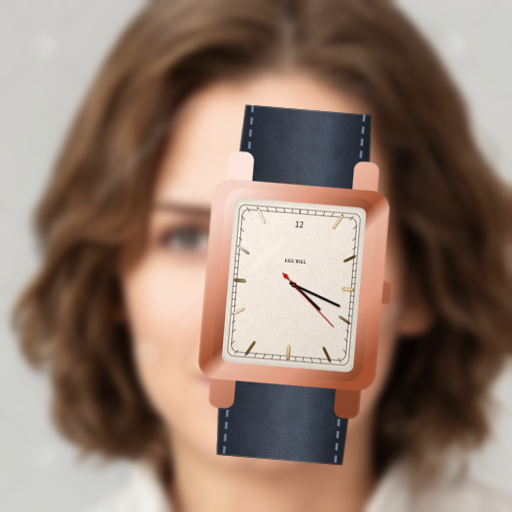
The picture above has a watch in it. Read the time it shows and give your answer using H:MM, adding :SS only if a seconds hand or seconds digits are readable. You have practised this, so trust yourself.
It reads 4:18:22
